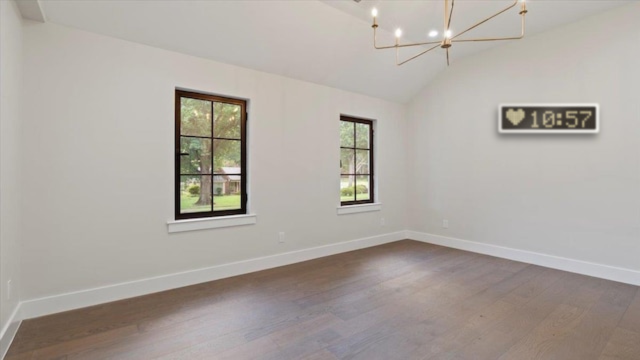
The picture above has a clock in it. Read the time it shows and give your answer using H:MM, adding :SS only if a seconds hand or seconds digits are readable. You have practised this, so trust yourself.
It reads 10:57
